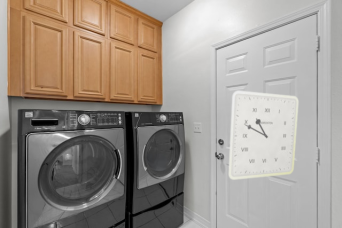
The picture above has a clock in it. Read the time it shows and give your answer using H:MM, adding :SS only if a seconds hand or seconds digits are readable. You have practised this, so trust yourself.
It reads 10:49
